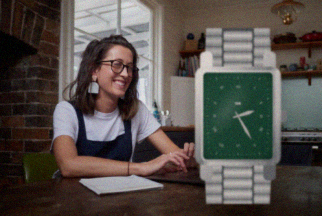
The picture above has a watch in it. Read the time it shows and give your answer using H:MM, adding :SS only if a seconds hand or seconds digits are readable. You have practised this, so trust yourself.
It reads 2:25
